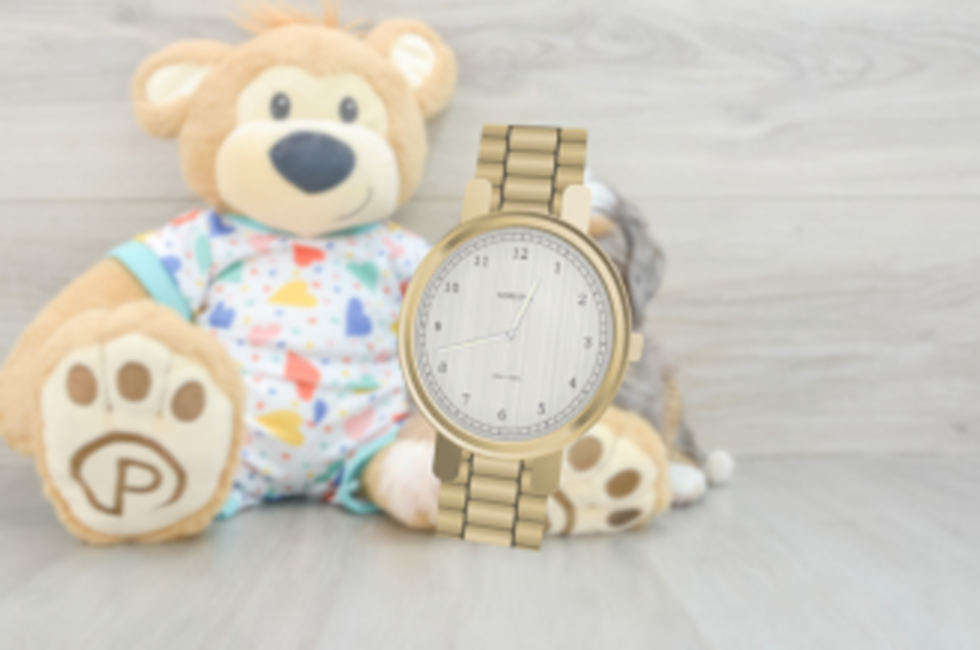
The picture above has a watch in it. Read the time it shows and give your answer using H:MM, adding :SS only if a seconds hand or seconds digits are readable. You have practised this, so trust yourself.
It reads 12:42
